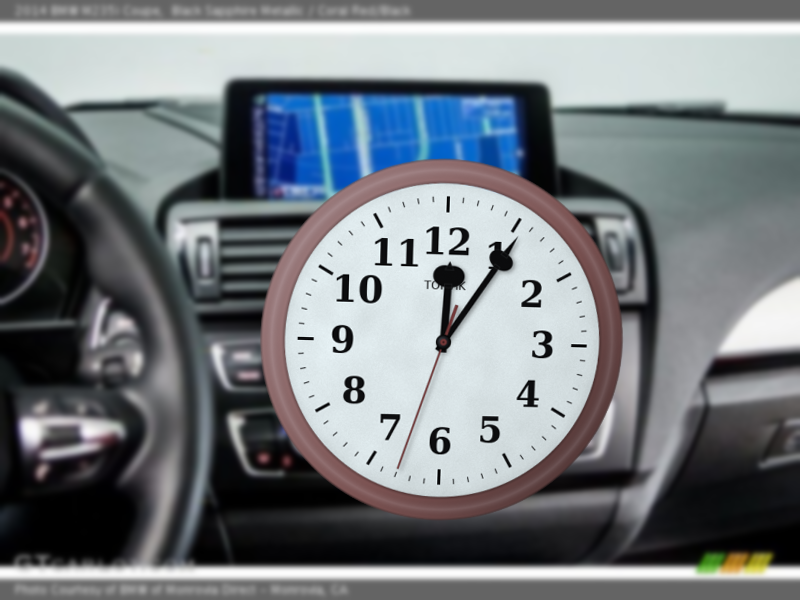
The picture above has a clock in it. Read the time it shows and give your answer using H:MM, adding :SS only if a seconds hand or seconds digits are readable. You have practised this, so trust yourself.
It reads 12:05:33
